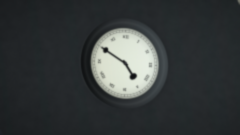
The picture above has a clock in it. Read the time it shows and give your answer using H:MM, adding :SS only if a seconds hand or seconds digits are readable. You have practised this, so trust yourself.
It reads 4:50
